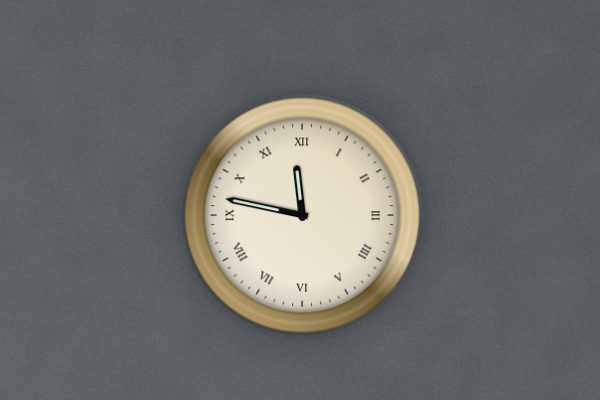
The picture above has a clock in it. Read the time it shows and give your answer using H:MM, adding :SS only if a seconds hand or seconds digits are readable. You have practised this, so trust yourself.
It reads 11:47
